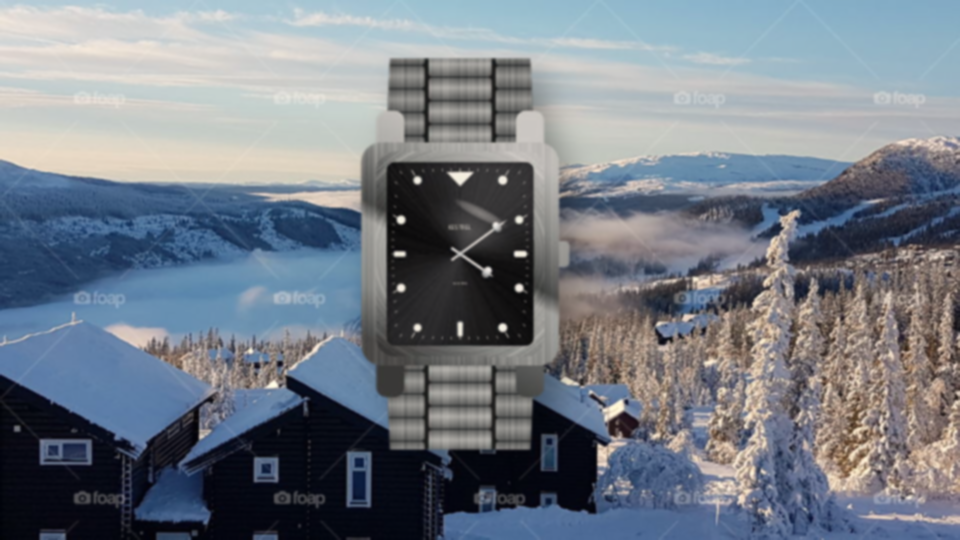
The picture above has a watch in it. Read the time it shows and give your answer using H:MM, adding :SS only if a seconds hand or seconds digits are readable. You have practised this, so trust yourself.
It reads 4:09
